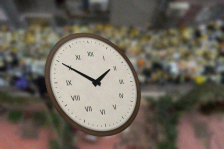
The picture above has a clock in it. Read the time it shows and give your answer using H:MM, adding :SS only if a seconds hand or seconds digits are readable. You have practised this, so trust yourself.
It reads 1:50
